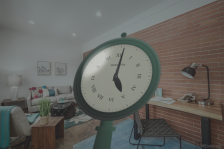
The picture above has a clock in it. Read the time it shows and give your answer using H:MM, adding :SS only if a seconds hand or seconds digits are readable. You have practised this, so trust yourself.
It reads 5:01
